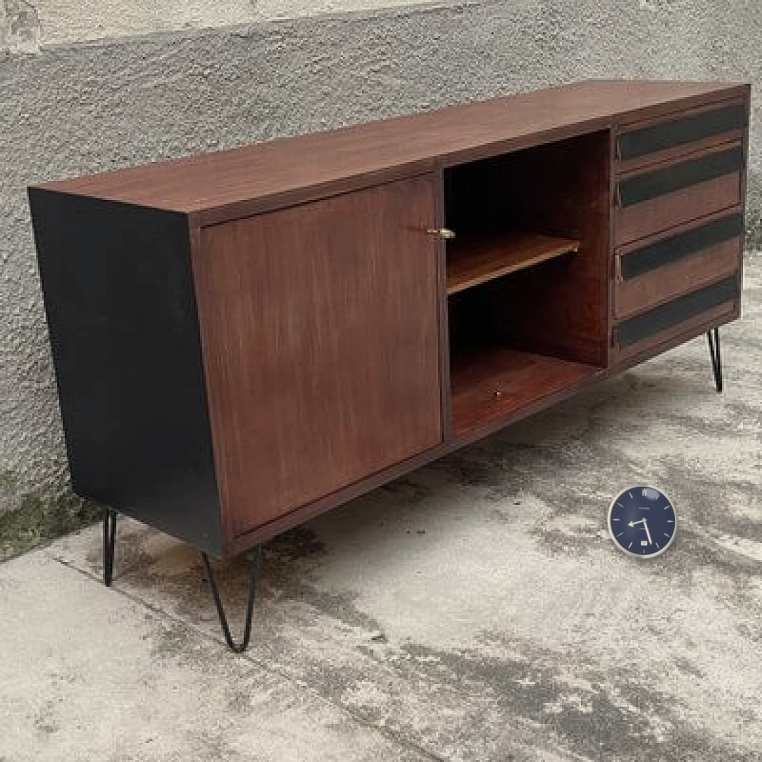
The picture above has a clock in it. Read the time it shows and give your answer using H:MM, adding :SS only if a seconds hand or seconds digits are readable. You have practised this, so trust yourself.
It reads 8:27
